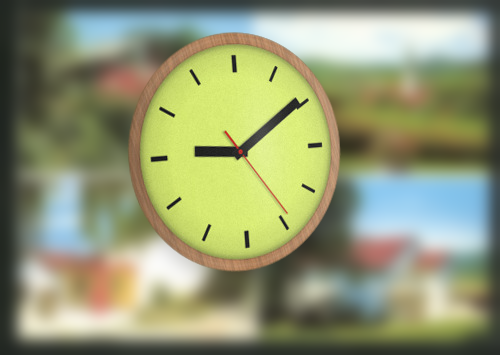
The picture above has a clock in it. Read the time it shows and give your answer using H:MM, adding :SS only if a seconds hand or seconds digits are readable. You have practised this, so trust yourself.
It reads 9:09:24
